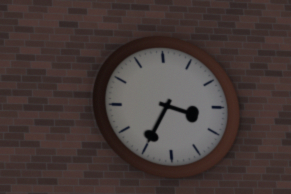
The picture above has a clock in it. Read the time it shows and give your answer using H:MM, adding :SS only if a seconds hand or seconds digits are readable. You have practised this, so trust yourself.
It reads 3:35
